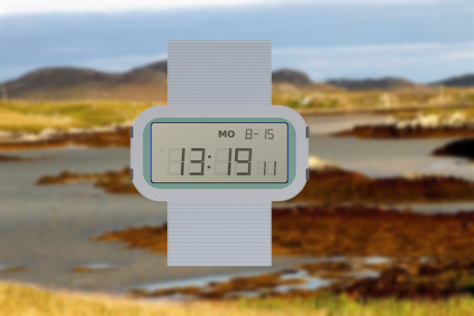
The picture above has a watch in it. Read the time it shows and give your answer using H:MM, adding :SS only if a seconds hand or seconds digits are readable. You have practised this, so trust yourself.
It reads 13:19:11
